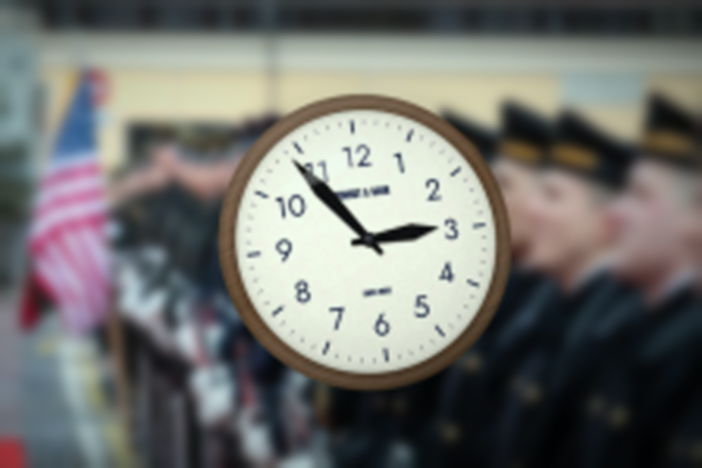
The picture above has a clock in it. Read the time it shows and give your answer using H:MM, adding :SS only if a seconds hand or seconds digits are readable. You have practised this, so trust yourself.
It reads 2:54
